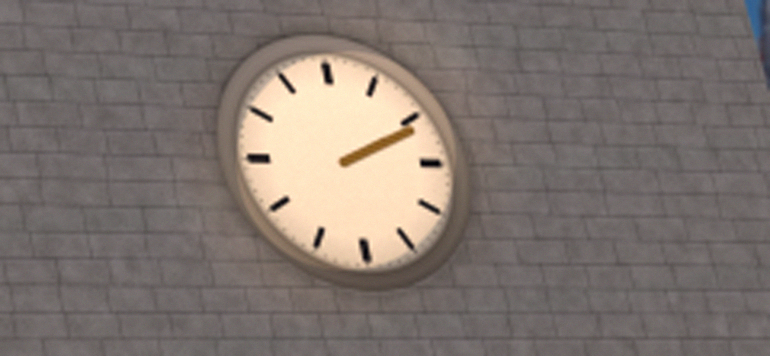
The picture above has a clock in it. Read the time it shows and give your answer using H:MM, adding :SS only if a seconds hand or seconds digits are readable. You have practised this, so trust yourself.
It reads 2:11
